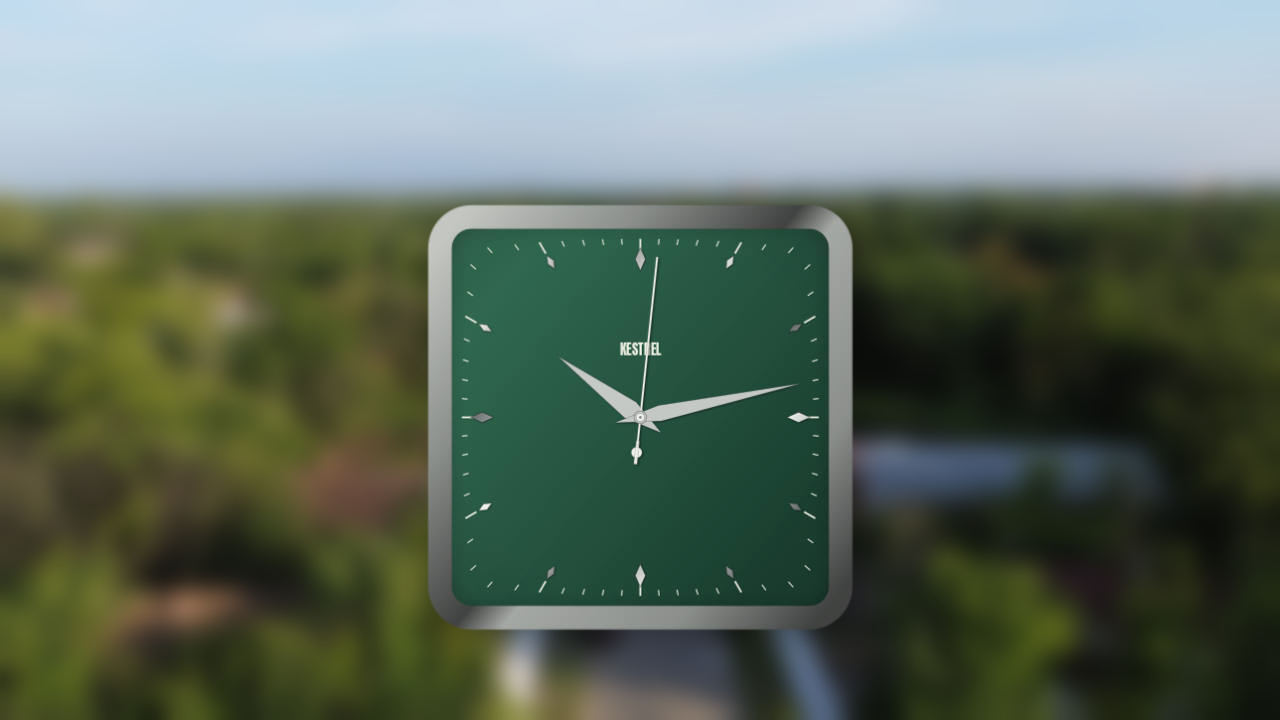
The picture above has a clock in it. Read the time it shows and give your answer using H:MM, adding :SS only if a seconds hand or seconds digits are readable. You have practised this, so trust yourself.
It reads 10:13:01
